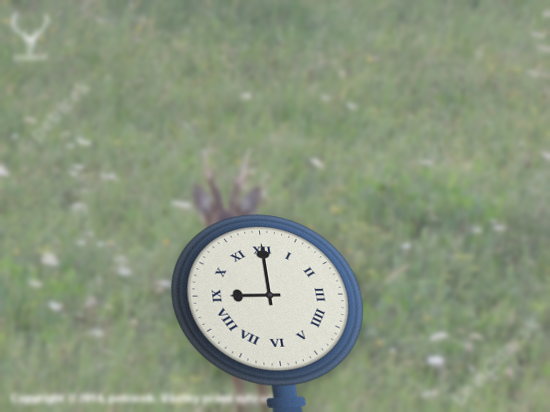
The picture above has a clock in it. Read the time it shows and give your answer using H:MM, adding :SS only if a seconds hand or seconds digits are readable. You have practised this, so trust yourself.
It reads 9:00
